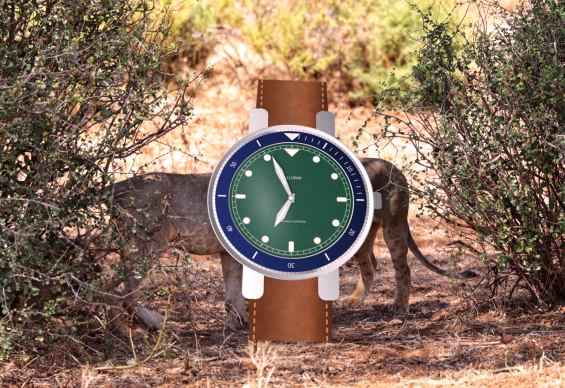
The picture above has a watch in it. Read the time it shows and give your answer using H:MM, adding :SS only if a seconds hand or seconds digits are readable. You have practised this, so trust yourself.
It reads 6:56
